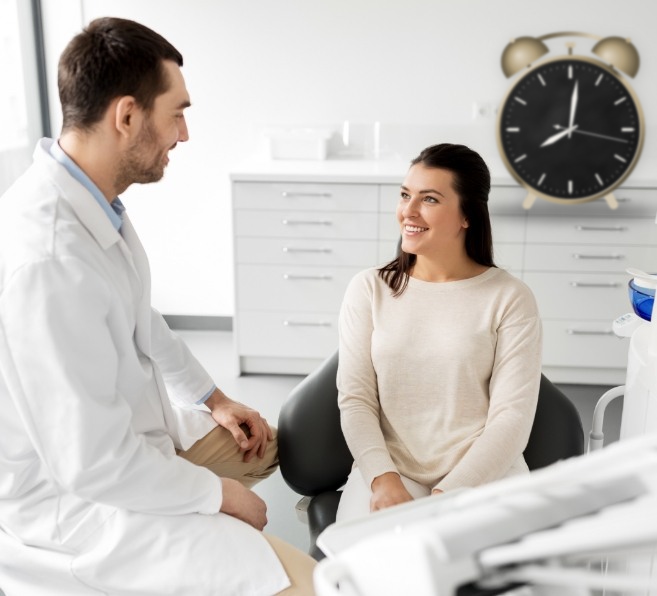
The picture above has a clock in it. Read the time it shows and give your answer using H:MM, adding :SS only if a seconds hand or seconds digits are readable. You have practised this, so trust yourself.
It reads 8:01:17
